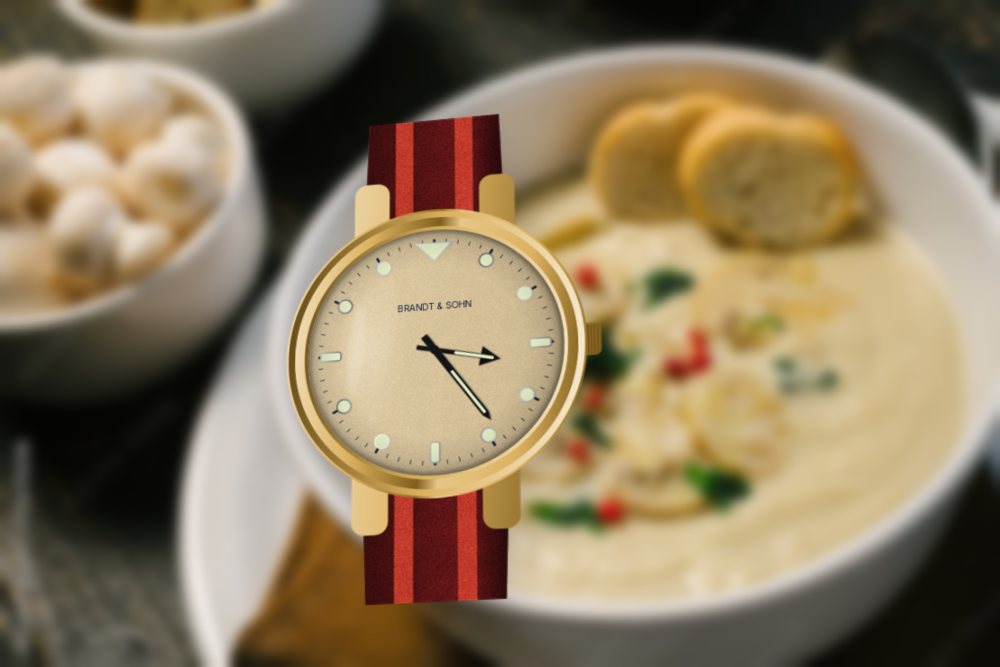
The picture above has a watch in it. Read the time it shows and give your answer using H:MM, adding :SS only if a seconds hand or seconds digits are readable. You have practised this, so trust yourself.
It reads 3:24
